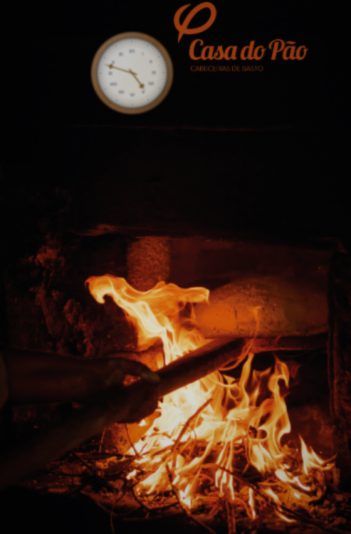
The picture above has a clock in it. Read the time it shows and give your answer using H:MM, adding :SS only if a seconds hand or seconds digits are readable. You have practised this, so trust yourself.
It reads 4:48
